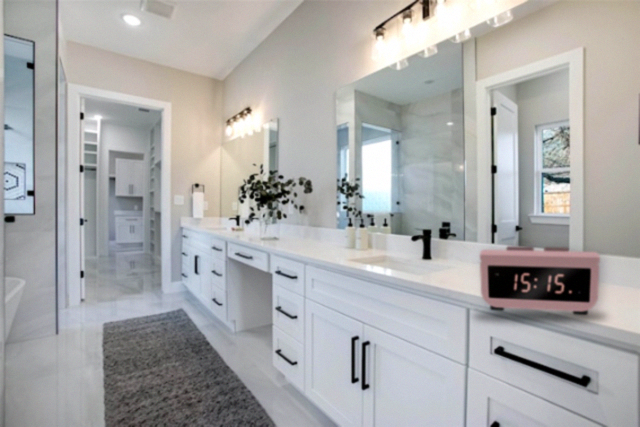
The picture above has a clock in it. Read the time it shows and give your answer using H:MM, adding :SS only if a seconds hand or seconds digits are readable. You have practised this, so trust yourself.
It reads 15:15
